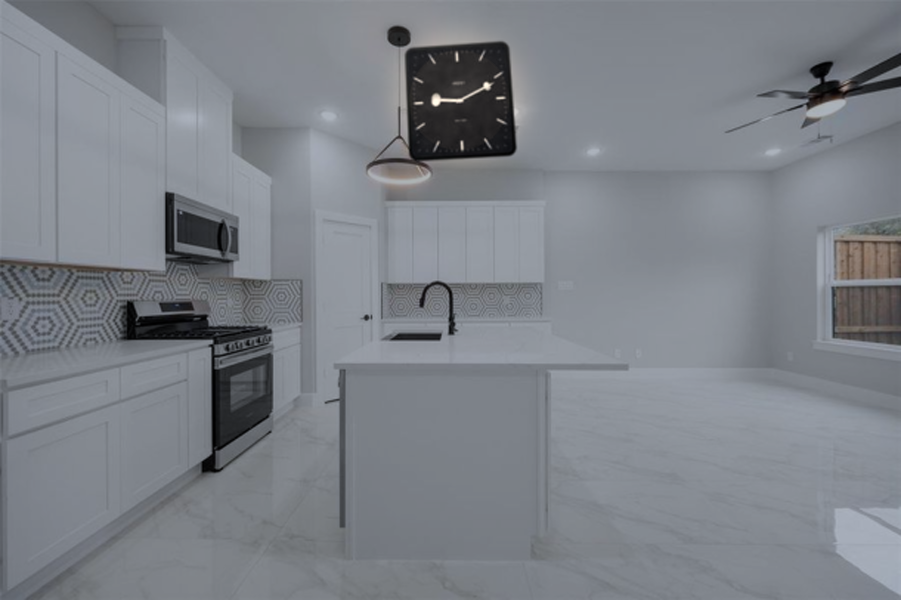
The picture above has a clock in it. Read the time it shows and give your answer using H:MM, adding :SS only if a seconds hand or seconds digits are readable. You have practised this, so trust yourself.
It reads 9:11
